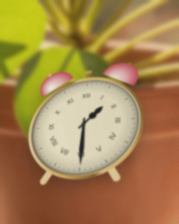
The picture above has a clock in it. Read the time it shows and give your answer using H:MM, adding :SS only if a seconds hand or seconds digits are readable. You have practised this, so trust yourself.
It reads 1:30
